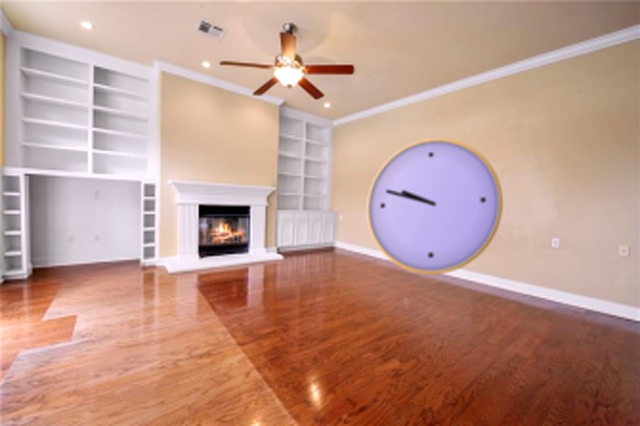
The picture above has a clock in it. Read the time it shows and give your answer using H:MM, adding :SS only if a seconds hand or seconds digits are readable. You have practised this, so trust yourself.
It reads 9:48
